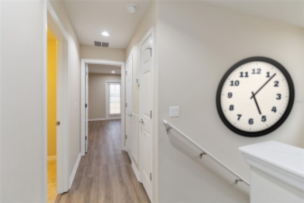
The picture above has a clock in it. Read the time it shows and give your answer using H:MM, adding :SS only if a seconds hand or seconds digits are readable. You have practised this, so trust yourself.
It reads 5:07
